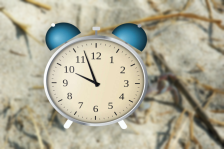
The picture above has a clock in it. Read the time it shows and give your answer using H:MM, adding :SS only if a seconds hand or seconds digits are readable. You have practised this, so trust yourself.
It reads 9:57
